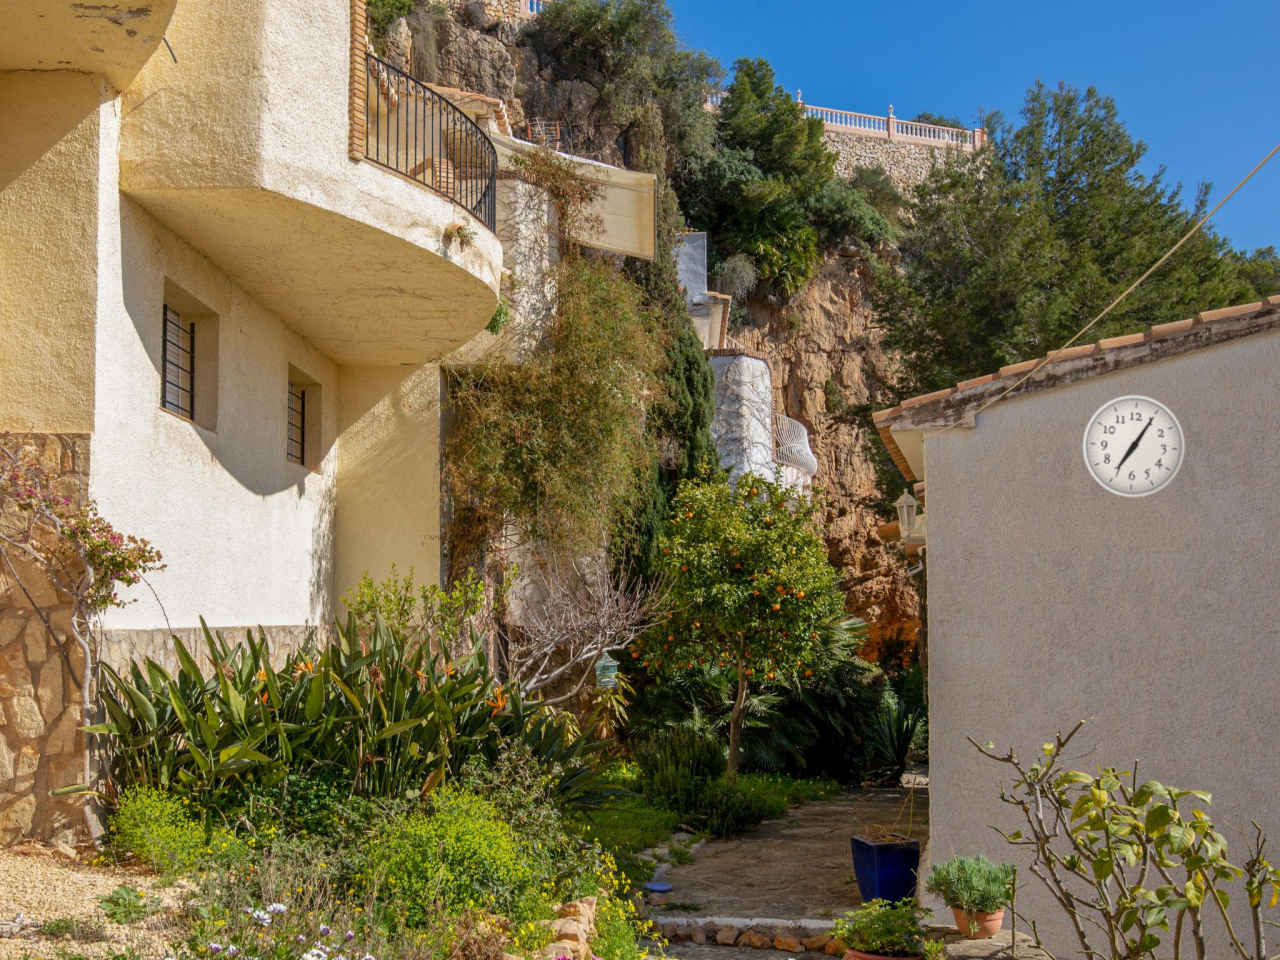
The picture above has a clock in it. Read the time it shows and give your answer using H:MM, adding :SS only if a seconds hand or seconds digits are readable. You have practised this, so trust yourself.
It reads 7:05
